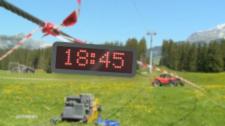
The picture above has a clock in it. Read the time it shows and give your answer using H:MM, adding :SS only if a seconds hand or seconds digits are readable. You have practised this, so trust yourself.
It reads 18:45
